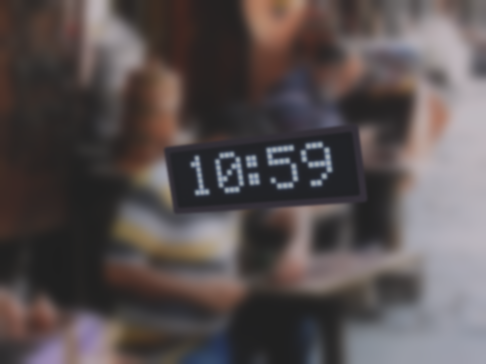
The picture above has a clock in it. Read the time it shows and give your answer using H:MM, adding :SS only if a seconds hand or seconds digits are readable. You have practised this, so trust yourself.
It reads 10:59
